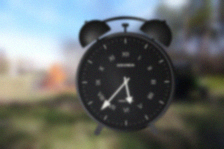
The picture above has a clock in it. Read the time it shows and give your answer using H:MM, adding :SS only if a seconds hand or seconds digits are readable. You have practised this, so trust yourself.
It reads 5:37
